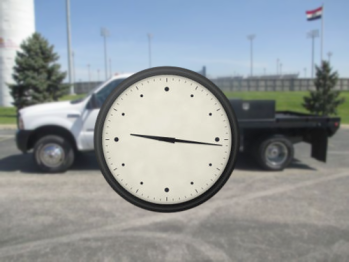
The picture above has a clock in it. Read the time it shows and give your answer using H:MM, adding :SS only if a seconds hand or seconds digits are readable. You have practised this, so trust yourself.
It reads 9:16
